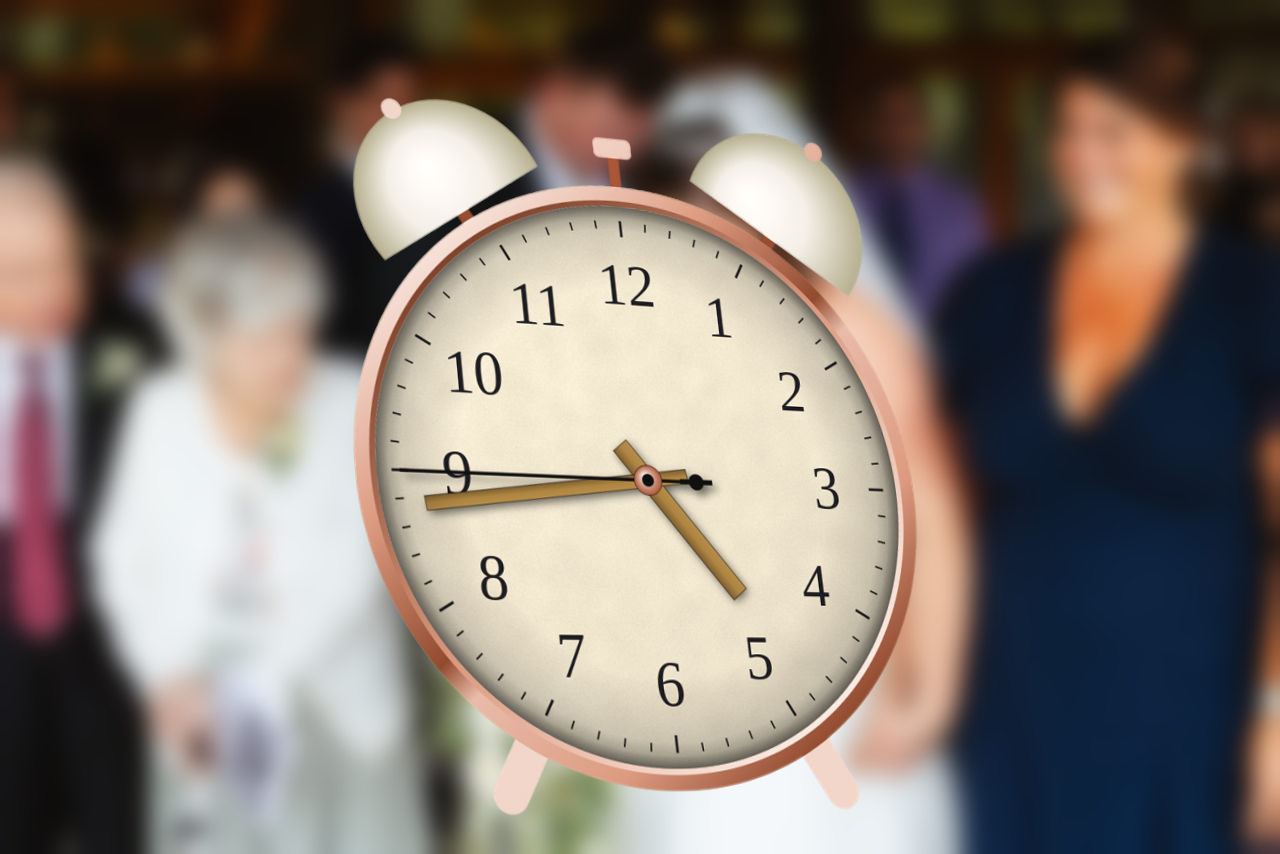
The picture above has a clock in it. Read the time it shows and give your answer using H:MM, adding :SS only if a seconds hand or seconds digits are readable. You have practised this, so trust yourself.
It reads 4:43:45
